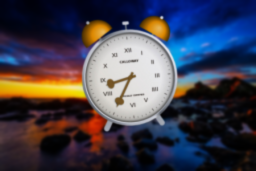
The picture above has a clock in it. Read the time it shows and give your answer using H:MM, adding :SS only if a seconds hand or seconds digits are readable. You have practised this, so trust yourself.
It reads 8:35
